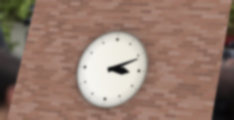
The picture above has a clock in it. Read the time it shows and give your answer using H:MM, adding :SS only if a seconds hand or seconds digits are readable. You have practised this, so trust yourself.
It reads 3:11
